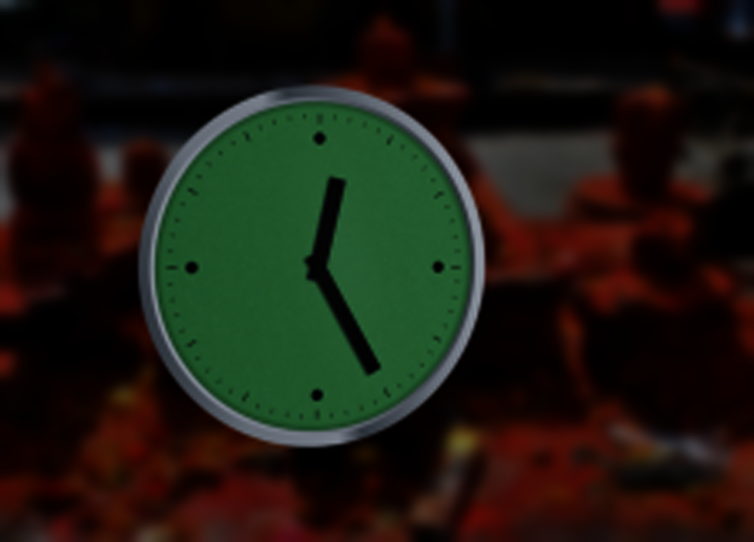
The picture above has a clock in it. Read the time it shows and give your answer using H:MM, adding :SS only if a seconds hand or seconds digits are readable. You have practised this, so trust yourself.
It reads 12:25
